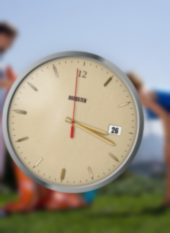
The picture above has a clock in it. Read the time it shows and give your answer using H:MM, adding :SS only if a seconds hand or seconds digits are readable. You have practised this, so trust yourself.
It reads 3:17:59
